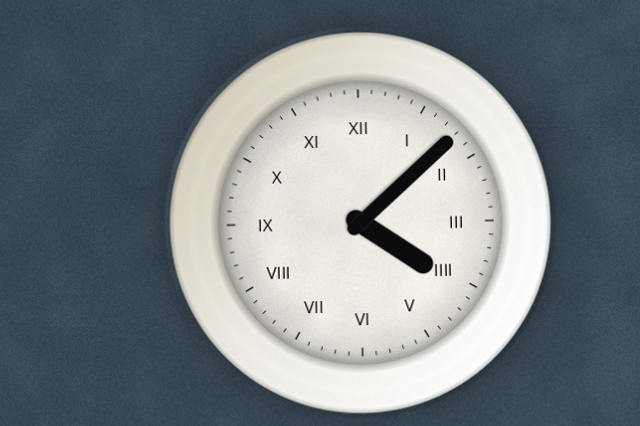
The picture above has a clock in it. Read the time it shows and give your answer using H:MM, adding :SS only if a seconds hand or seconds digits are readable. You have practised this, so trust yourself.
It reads 4:08
